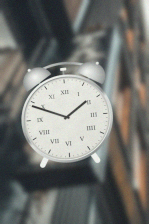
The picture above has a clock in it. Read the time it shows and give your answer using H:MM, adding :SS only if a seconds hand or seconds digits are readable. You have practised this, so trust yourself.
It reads 1:49
